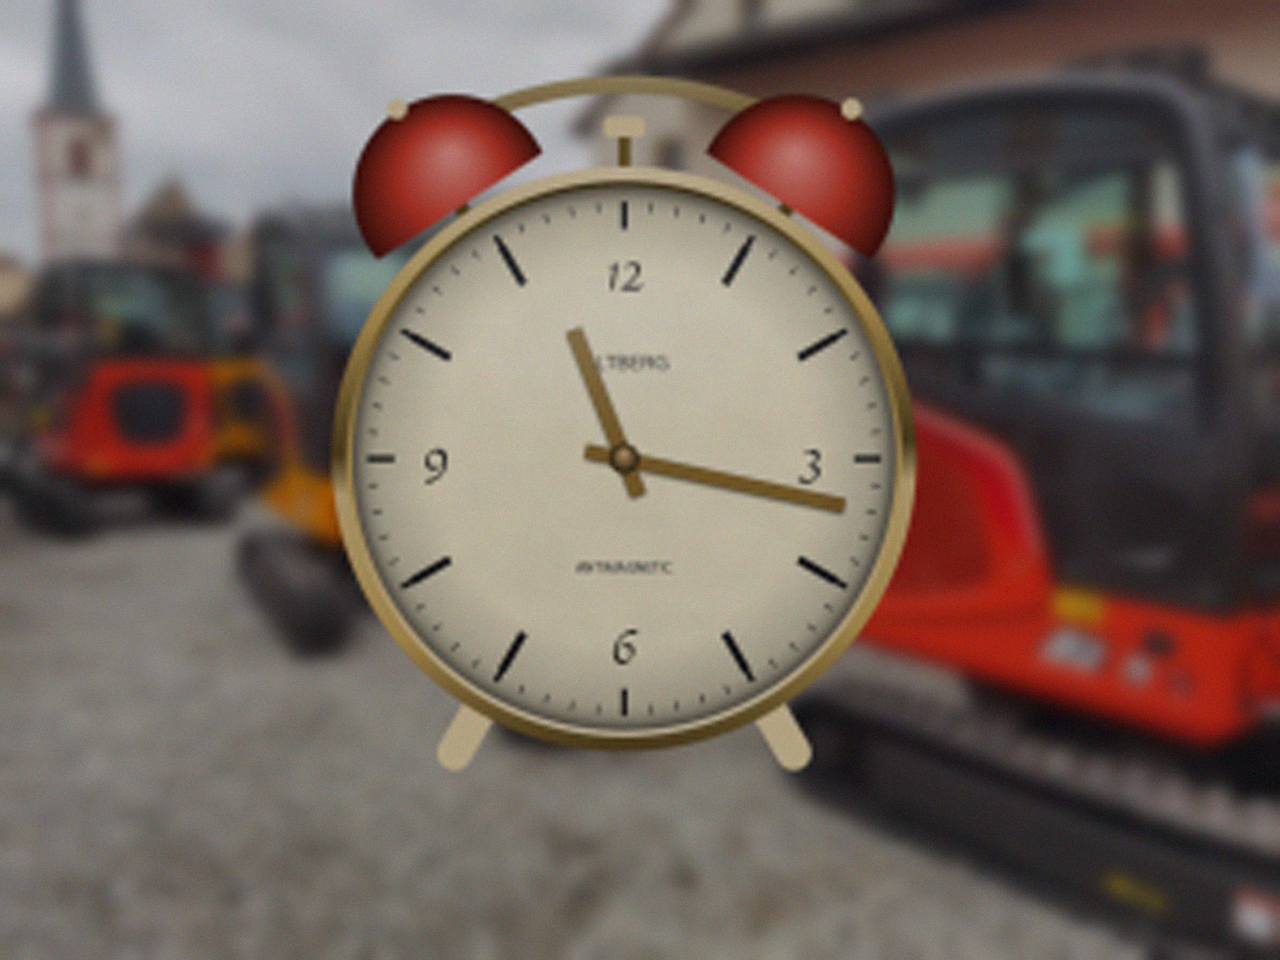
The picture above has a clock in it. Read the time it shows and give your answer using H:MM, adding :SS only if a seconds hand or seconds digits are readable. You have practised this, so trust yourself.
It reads 11:17
